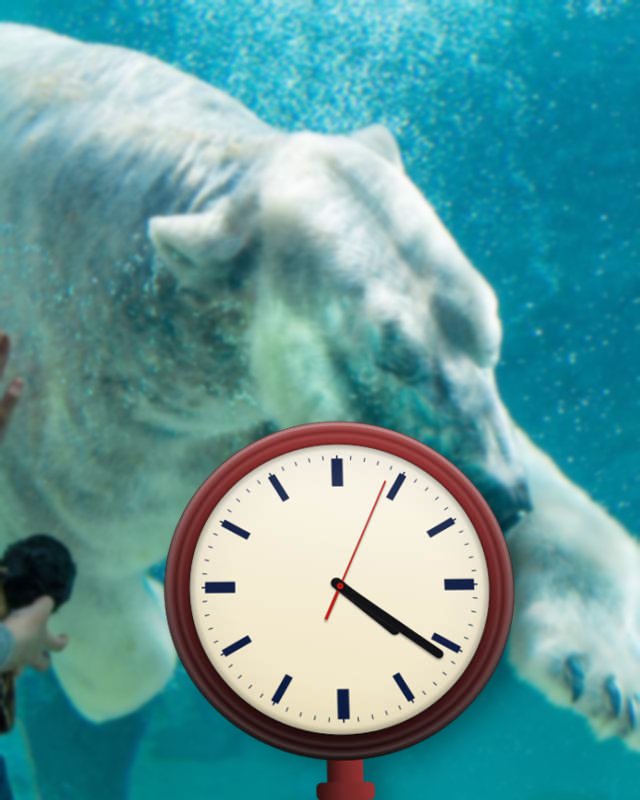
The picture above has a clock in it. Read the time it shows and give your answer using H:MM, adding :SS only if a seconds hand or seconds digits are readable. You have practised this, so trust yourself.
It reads 4:21:04
